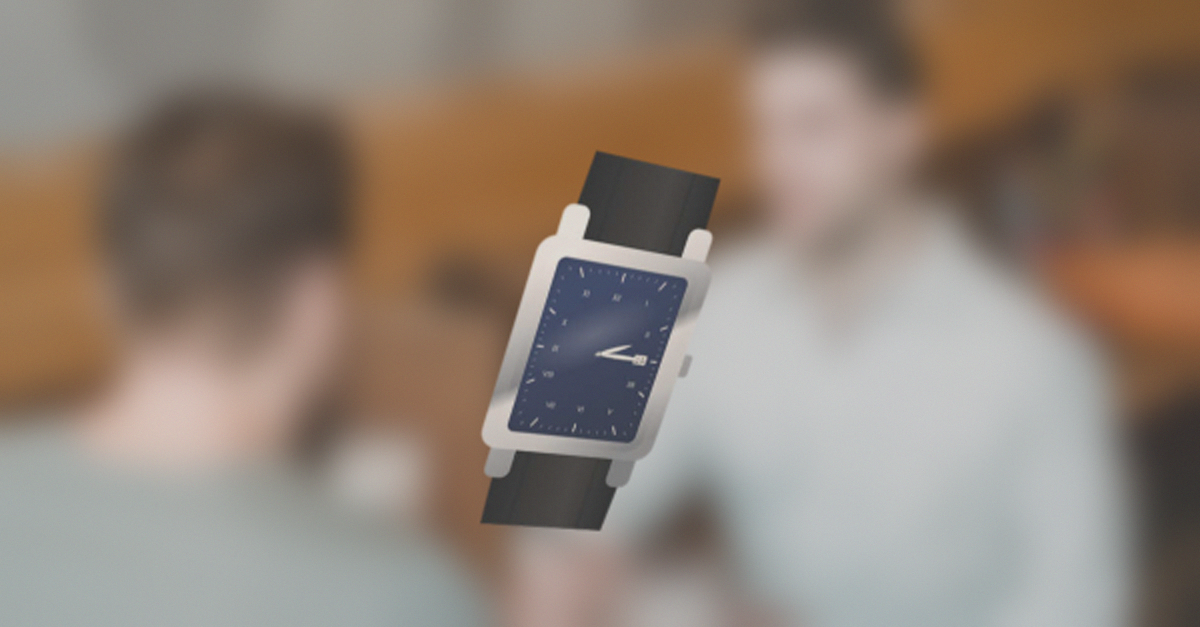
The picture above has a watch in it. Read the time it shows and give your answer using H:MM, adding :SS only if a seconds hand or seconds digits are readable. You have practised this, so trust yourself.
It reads 2:15
